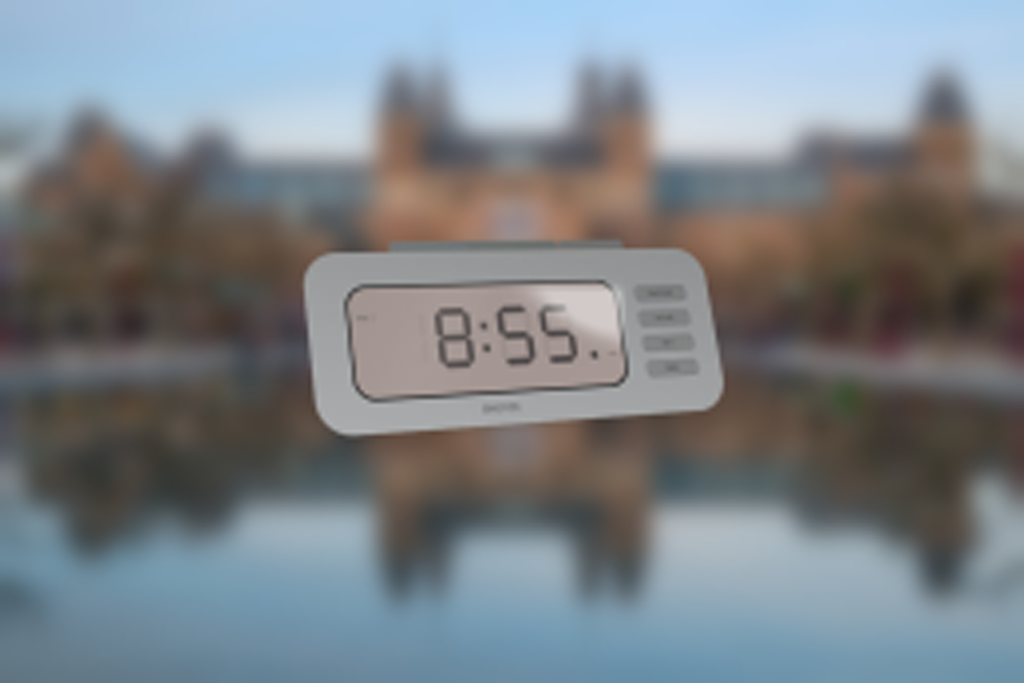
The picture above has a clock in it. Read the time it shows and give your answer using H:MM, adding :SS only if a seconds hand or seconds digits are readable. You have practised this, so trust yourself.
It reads 8:55
